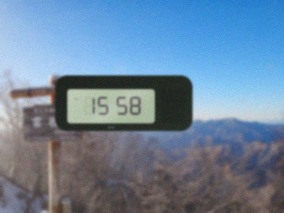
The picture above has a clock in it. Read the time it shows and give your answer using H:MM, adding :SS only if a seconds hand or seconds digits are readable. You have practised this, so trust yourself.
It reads 15:58
